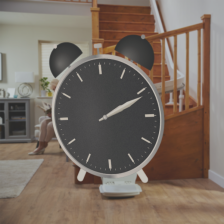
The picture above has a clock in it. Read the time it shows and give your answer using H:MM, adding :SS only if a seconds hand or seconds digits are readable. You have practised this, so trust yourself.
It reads 2:11
